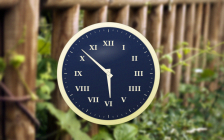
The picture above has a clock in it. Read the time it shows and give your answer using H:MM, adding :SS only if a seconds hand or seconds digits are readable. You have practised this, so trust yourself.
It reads 5:52
